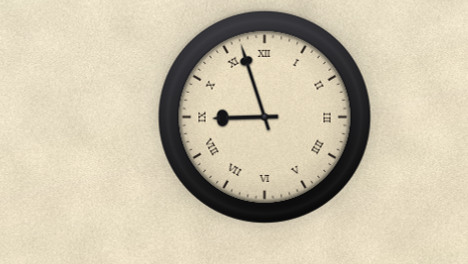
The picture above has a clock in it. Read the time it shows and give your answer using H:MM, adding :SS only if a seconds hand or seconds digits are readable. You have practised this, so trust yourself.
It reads 8:57
